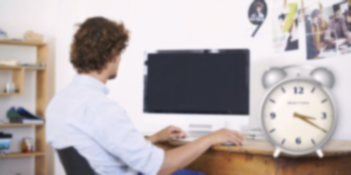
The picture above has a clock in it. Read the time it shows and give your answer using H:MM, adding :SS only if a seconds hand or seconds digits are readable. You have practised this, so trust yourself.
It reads 3:20
